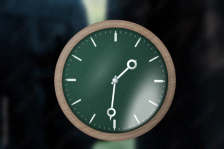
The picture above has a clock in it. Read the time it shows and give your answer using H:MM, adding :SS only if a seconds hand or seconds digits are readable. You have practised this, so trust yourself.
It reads 1:31
